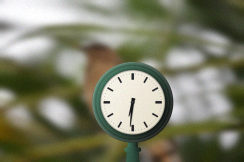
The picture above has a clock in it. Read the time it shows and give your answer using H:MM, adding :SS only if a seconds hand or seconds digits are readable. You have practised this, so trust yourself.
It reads 6:31
